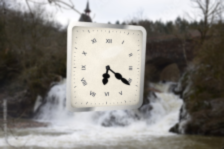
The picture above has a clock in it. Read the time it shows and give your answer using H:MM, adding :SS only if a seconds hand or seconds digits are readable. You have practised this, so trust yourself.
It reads 6:21
